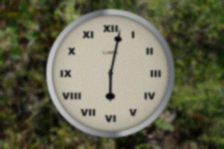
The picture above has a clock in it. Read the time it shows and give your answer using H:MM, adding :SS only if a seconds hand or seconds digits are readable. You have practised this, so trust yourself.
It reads 6:02
